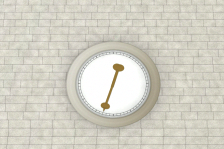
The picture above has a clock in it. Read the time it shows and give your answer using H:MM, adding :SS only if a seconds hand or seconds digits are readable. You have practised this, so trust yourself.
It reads 12:33
